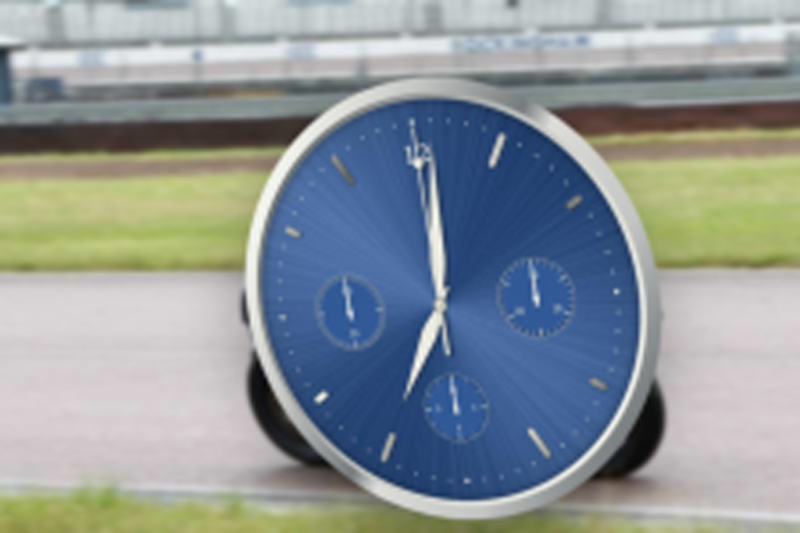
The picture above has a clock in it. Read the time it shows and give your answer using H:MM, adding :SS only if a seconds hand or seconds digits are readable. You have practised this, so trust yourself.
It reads 7:01
